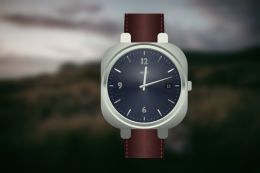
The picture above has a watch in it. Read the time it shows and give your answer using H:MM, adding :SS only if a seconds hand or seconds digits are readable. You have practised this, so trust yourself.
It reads 12:12
